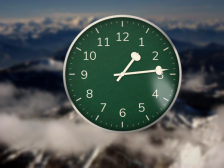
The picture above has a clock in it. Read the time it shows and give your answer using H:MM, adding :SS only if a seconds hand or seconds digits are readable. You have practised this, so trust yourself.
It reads 1:14
